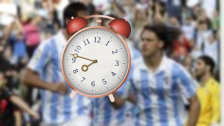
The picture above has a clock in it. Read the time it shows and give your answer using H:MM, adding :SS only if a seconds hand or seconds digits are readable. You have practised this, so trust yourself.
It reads 7:47
